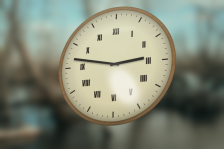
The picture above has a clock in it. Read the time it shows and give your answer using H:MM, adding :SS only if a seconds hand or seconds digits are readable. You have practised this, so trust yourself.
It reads 2:47
